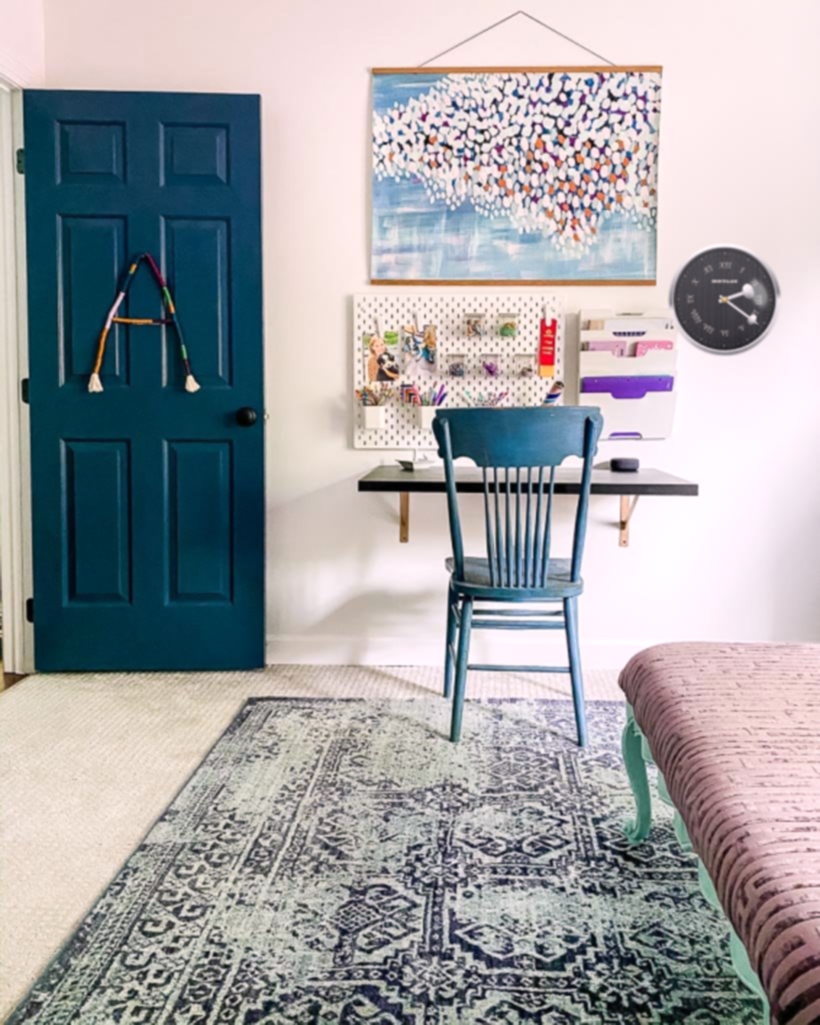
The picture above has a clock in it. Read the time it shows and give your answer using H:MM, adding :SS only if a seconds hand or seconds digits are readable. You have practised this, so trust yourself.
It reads 2:21
